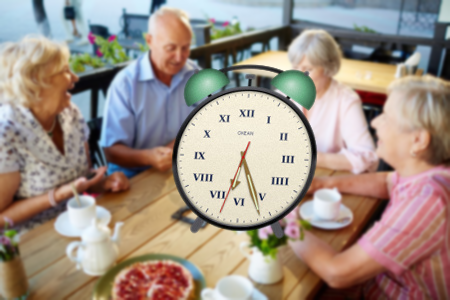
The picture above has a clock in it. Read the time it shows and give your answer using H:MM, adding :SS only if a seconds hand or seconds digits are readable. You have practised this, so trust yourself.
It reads 6:26:33
